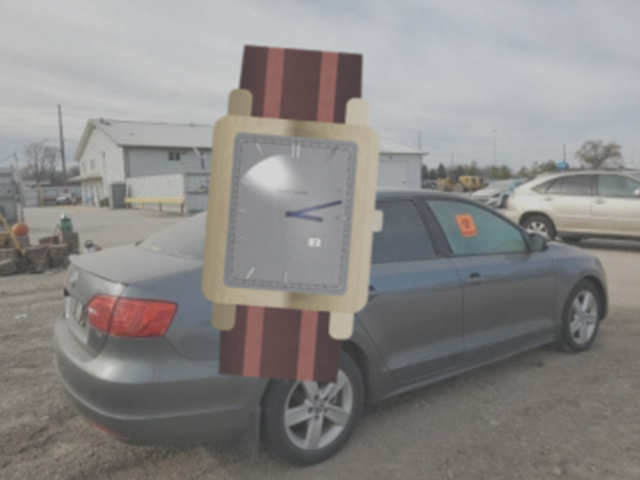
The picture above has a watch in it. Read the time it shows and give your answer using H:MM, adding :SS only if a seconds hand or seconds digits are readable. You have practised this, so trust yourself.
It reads 3:12
